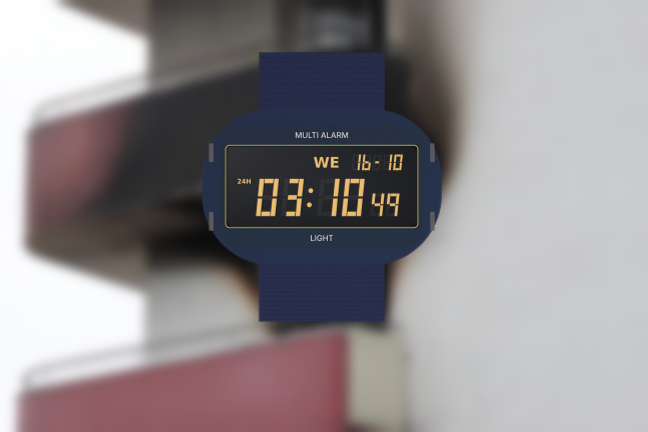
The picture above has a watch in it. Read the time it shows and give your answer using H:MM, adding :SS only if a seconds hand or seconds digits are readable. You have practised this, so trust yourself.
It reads 3:10:49
